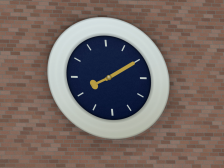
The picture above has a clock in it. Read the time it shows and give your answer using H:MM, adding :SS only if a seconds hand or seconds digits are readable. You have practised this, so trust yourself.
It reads 8:10
